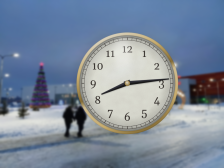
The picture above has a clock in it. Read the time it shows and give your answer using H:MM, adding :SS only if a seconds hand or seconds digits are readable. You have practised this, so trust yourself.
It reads 8:14
